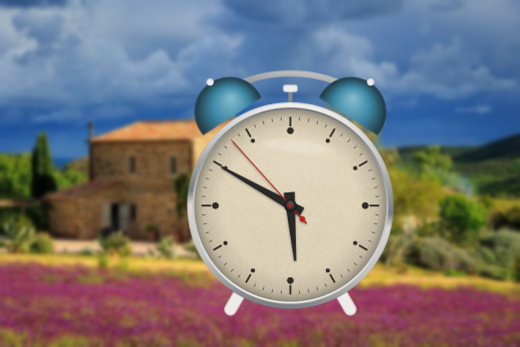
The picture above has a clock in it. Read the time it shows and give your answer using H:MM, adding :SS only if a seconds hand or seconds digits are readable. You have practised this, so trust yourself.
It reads 5:49:53
